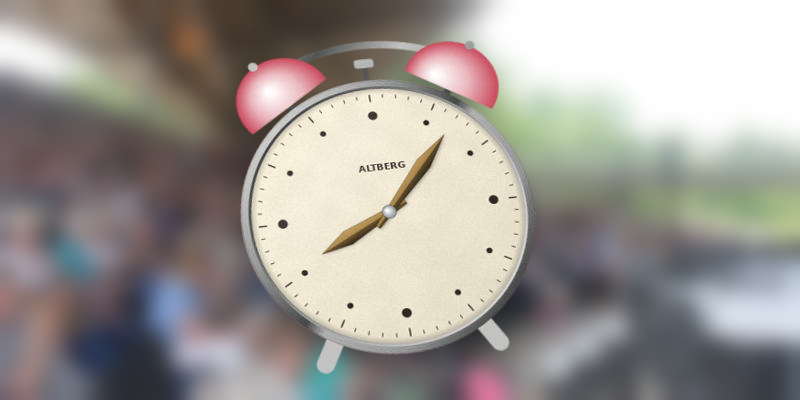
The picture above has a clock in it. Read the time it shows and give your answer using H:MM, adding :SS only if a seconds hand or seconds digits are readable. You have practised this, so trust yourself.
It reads 8:07
